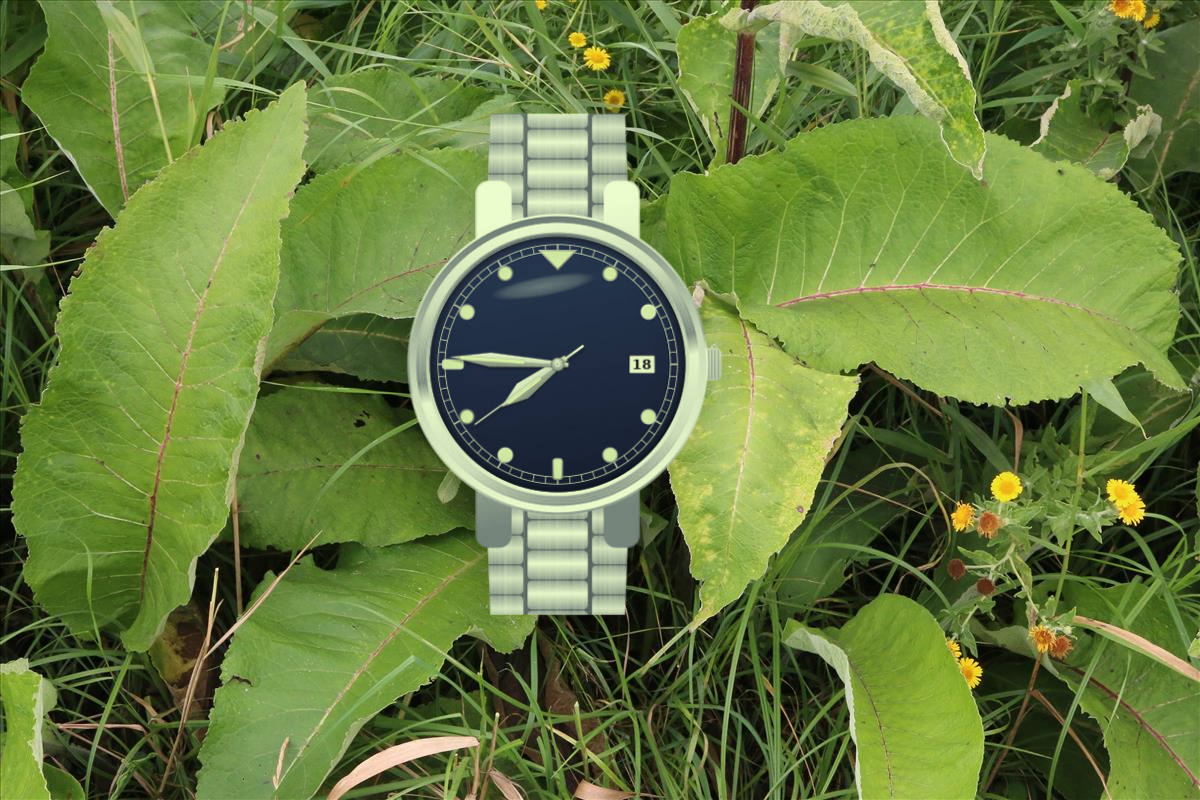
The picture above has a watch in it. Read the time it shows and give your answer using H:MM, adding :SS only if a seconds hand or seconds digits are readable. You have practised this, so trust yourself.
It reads 7:45:39
